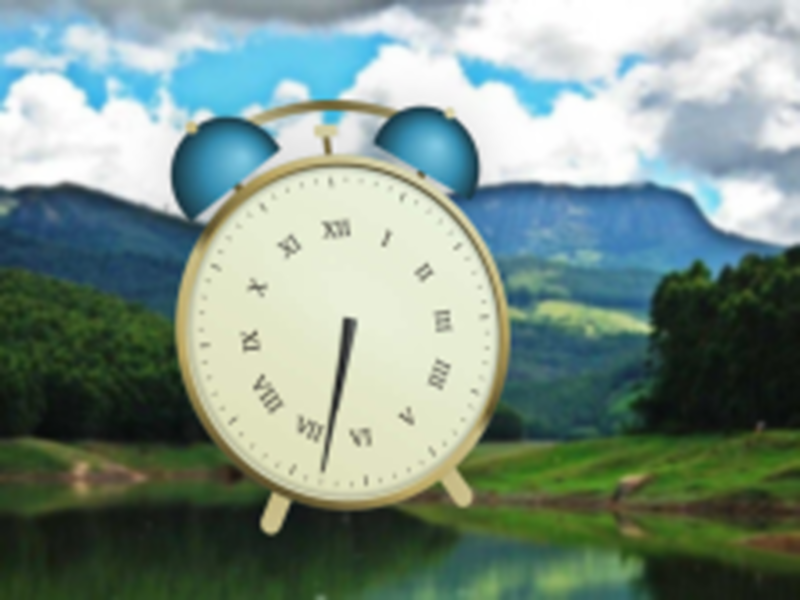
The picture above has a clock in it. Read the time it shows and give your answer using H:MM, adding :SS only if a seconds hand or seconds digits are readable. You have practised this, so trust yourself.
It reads 6:33
